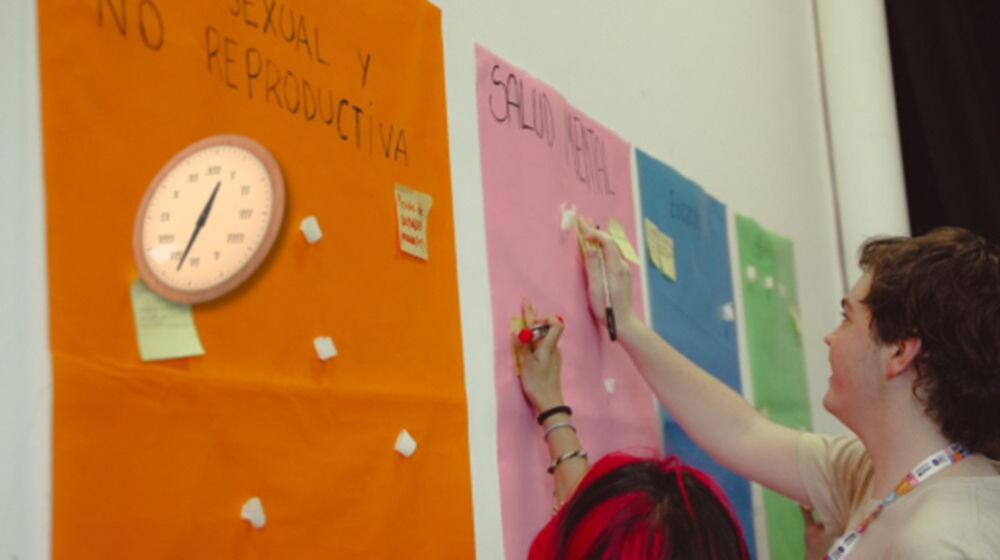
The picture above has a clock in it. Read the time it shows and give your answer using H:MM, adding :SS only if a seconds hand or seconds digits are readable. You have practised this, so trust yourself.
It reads 12:33
